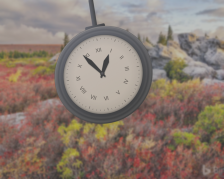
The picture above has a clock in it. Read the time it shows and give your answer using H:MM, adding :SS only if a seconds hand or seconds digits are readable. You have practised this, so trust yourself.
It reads 12:54
